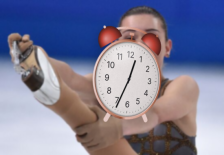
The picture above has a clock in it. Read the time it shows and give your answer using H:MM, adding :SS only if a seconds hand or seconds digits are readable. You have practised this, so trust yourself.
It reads 12:34
